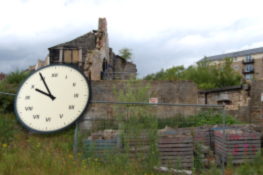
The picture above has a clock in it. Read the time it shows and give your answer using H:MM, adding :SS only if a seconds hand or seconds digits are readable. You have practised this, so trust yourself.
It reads 9:55
